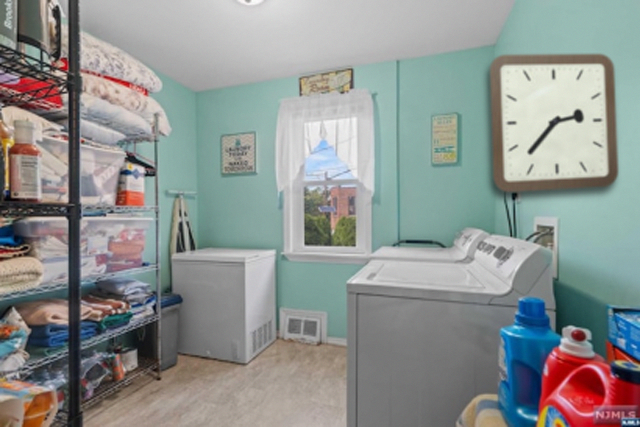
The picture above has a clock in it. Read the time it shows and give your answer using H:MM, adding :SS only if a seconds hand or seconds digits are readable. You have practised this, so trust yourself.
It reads 2:37
